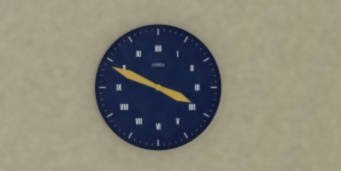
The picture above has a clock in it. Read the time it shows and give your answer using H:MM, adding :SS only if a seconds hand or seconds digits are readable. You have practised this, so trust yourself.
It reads 3:49
